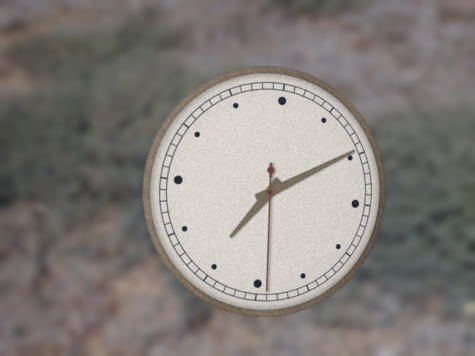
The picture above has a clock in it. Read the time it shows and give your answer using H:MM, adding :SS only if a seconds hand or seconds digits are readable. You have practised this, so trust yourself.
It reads 7:09:29
